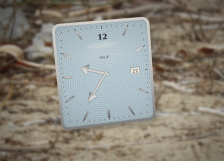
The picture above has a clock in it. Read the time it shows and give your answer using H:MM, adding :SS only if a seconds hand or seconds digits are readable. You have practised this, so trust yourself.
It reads 9:36
